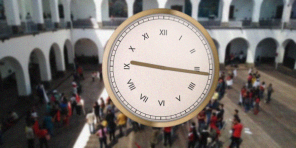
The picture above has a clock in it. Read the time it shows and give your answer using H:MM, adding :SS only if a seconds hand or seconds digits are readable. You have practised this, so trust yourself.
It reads 9:16
